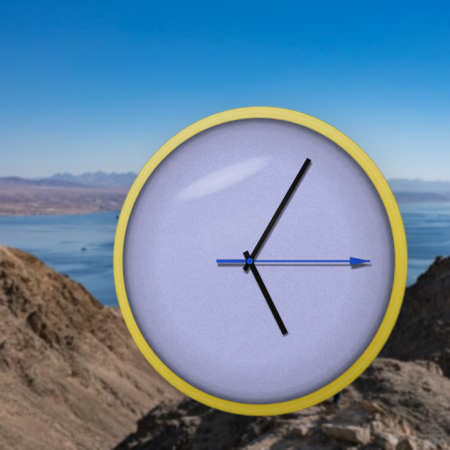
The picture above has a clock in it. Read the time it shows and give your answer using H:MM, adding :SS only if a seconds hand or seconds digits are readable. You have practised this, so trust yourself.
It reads 5:05:15
